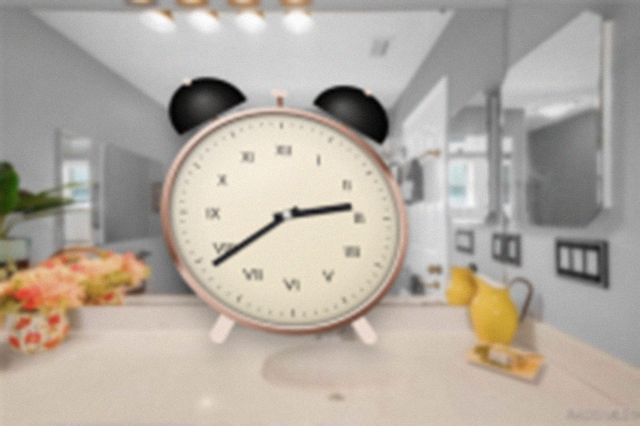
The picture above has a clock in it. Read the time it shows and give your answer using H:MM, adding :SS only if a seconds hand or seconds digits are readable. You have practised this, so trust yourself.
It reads 2:39
